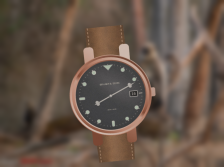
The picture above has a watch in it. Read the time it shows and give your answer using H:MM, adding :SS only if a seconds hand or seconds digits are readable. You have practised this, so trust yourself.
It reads 8:11
